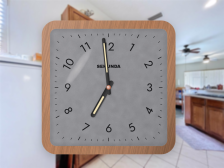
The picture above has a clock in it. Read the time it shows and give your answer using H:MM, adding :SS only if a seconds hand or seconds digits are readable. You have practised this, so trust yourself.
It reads 6:59
